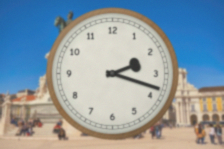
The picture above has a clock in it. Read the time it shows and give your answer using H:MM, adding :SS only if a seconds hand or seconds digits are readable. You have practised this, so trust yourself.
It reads 2:18
